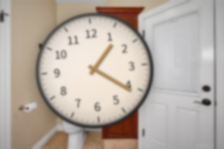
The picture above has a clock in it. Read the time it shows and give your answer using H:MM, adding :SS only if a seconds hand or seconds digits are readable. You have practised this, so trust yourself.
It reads 1:21
